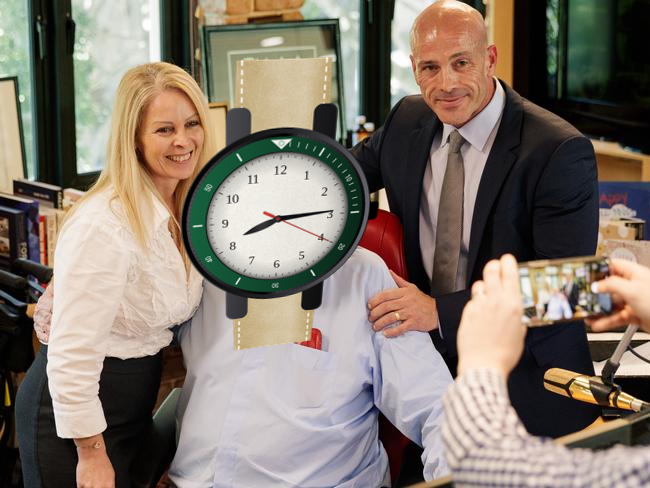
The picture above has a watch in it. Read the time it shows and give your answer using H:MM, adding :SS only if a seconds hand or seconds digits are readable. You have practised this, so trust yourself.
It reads 8:14:20
